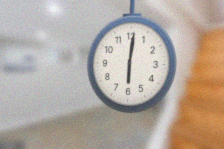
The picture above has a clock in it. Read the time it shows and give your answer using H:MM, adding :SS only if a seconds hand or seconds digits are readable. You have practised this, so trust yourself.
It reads 6:01
